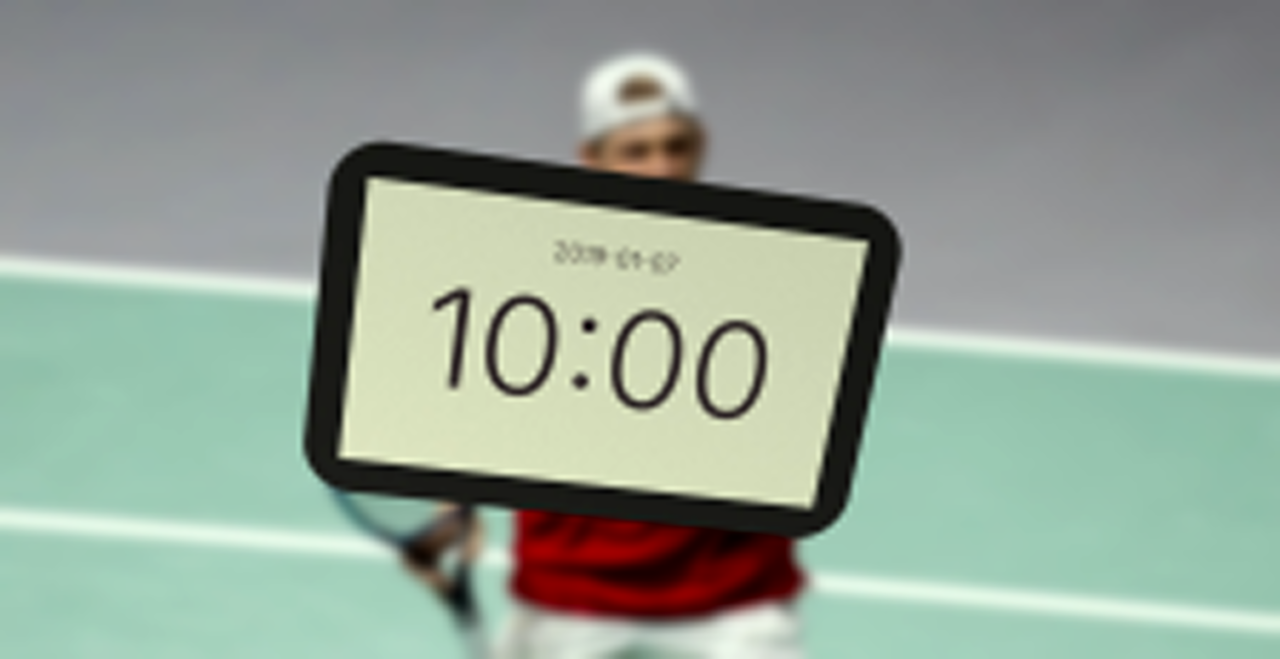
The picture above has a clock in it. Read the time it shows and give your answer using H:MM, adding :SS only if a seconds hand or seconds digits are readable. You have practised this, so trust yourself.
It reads 10:00
